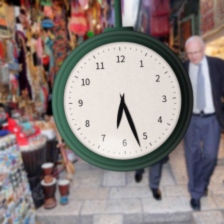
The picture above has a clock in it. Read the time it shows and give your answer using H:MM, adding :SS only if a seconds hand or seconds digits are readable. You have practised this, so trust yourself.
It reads 6:27
